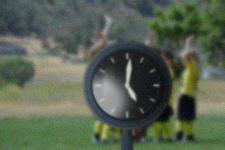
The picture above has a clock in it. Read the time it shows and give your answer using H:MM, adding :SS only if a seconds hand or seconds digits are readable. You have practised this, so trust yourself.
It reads 5:01
